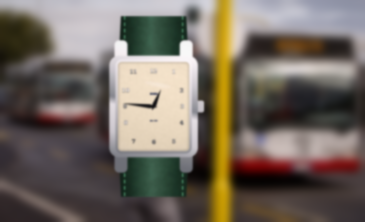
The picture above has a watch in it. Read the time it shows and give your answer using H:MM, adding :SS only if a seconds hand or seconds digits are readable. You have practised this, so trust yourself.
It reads 12:46
